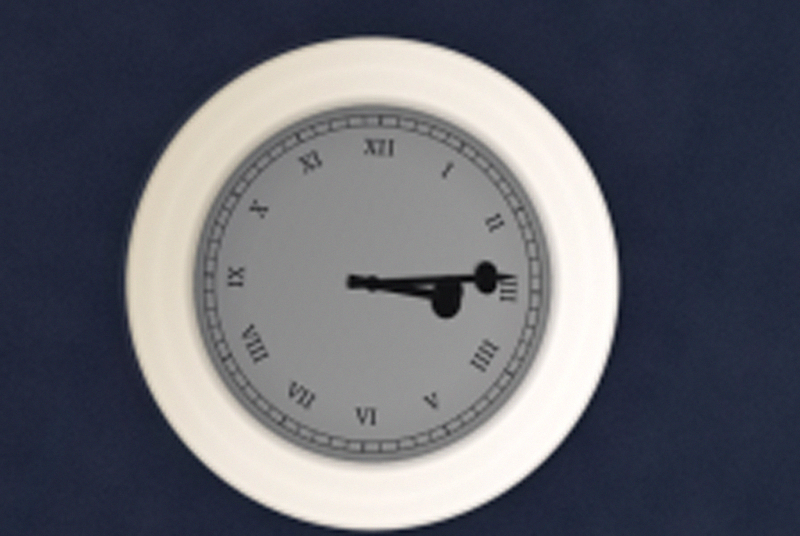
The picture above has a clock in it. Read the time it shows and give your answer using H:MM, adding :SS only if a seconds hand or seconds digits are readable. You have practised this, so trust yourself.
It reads 3:14
